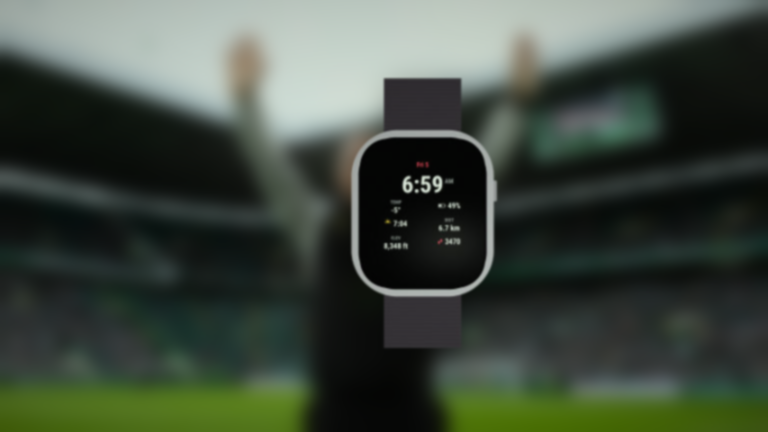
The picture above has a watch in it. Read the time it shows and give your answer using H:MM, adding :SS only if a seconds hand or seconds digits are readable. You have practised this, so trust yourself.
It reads 6:59
